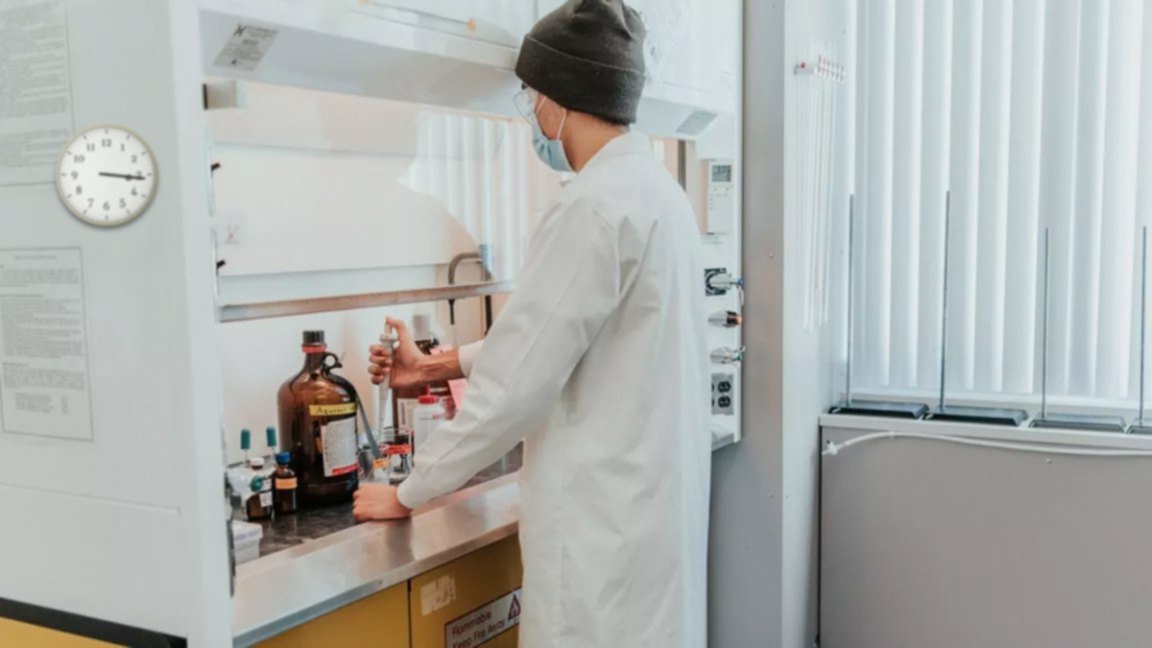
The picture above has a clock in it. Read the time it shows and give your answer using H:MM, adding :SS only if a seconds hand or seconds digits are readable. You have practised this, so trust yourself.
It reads 3:16
